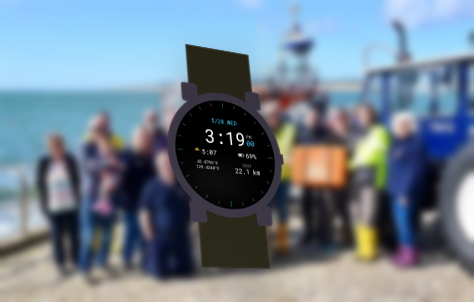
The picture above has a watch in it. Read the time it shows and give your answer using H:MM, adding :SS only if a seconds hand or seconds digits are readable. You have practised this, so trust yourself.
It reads 3:19
